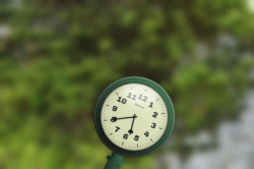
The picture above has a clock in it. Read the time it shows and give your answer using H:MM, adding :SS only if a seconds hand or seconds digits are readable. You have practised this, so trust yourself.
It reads 5:40
